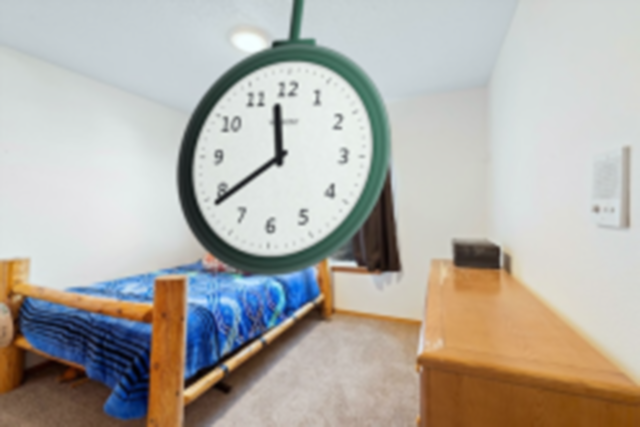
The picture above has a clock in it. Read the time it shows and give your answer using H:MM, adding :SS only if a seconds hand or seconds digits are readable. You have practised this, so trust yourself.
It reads 11:39
